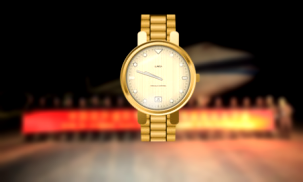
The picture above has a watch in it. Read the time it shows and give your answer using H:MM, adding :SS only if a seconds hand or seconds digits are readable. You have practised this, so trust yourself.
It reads 9:48
